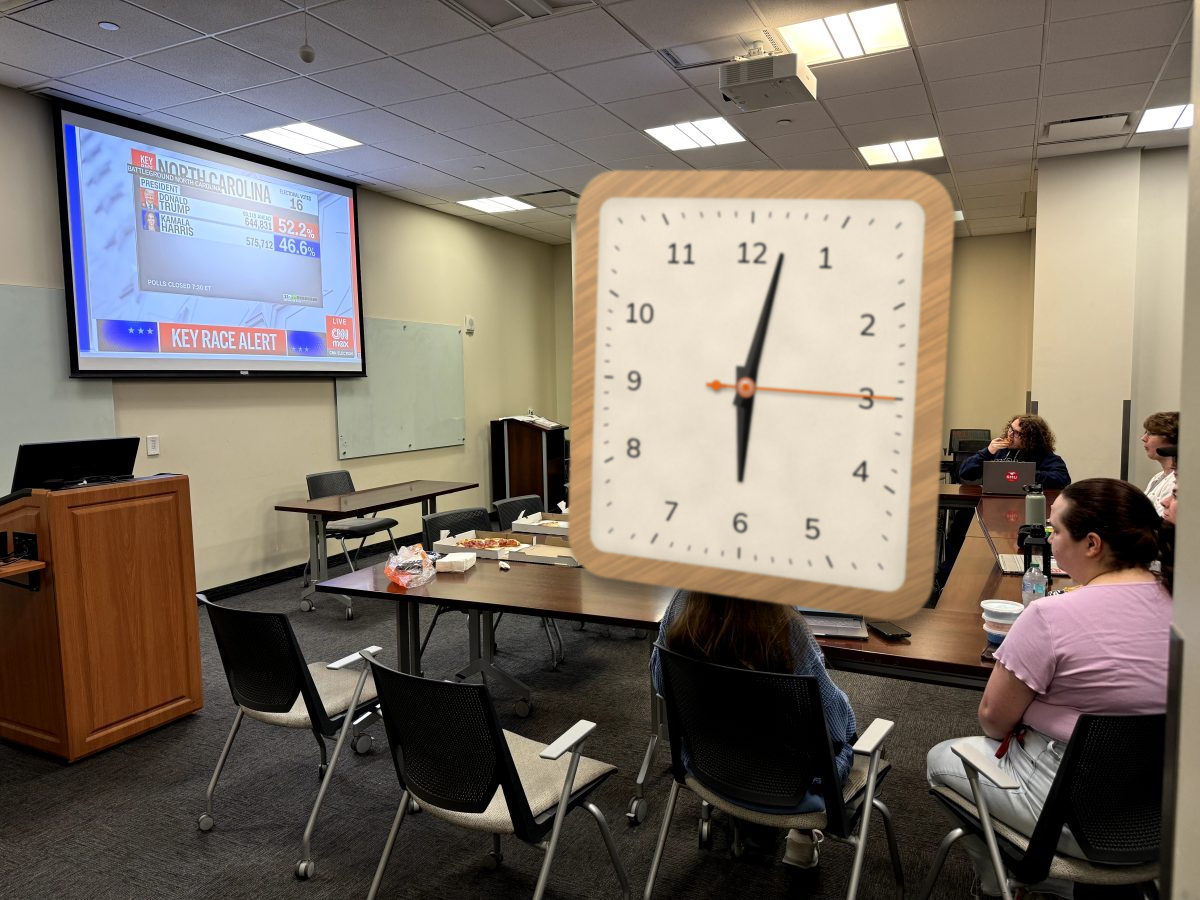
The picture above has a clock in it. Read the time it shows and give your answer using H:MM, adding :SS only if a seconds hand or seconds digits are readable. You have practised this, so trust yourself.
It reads 6:02:15
